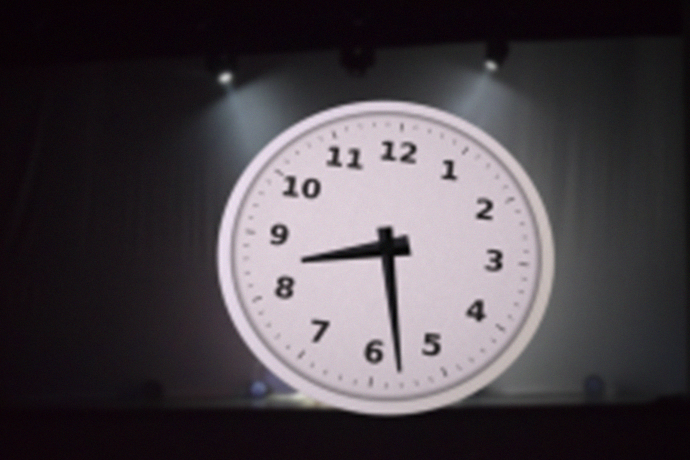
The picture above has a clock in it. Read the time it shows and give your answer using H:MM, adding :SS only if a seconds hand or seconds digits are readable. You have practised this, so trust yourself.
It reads 8:28
